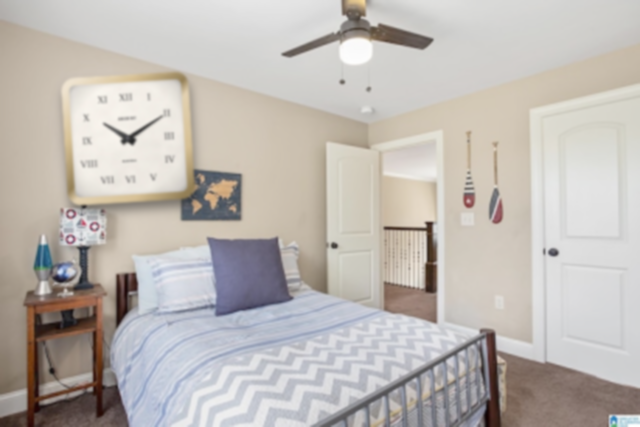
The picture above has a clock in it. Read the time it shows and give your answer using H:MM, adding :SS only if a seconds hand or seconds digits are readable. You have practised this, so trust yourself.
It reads 10:10
